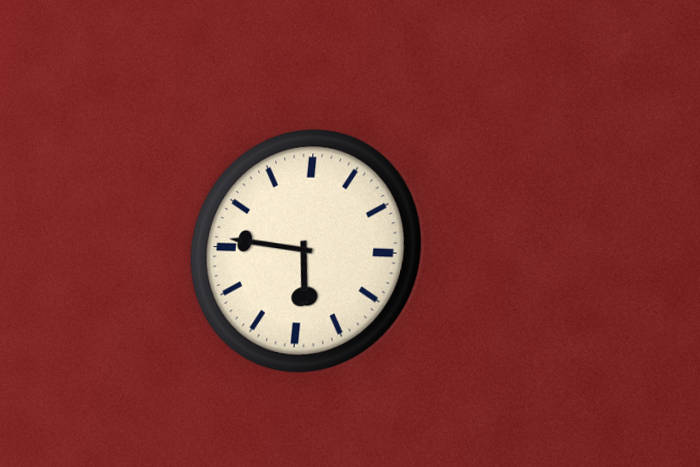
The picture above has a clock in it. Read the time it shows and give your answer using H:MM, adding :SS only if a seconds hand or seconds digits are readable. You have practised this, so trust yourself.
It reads 5:46
